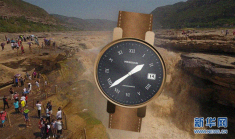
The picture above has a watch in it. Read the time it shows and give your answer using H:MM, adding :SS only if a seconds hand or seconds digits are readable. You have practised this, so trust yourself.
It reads 1:38
